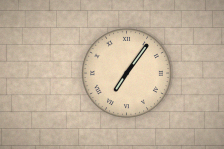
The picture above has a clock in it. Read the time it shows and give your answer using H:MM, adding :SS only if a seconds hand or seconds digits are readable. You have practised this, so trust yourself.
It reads 7:06
